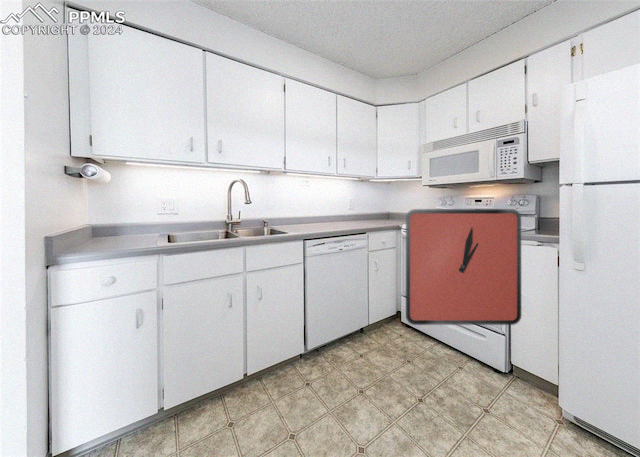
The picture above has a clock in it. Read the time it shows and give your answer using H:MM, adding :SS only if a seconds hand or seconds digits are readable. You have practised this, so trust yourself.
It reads 1:02
